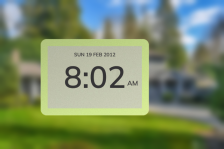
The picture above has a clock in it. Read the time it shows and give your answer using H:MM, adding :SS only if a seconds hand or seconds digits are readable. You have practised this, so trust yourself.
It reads 8:02
